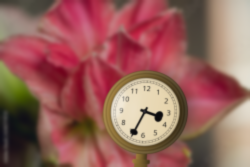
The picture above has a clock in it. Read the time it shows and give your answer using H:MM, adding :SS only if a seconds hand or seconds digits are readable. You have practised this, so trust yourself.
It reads 3:34
